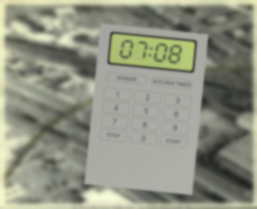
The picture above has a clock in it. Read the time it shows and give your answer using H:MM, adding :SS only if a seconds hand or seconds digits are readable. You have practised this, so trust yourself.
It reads 7:08
